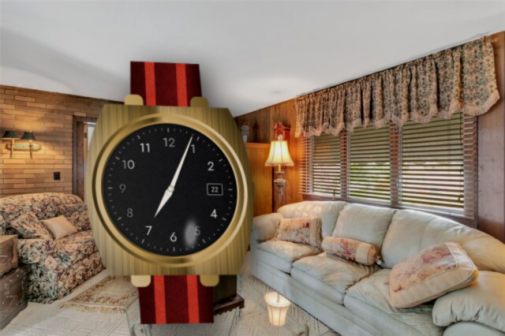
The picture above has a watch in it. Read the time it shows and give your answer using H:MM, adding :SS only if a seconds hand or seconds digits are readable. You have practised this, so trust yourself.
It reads 7:04
